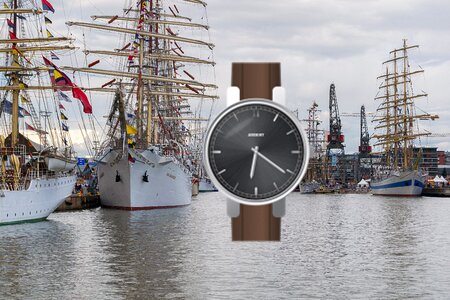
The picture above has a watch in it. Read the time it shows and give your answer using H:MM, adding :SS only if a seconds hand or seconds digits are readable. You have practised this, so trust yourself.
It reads 6:21
